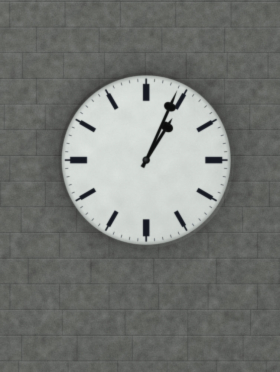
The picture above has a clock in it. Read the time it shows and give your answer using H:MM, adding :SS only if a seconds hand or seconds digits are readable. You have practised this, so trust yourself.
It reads 1:04
